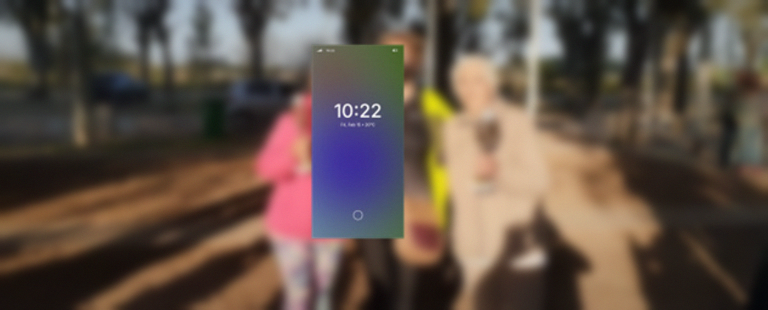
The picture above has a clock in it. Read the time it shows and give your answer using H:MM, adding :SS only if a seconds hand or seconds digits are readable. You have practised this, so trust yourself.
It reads 10:22
